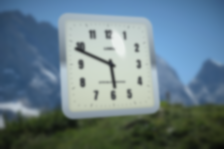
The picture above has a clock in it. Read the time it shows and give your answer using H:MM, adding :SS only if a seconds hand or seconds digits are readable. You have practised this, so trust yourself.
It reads 5:49
